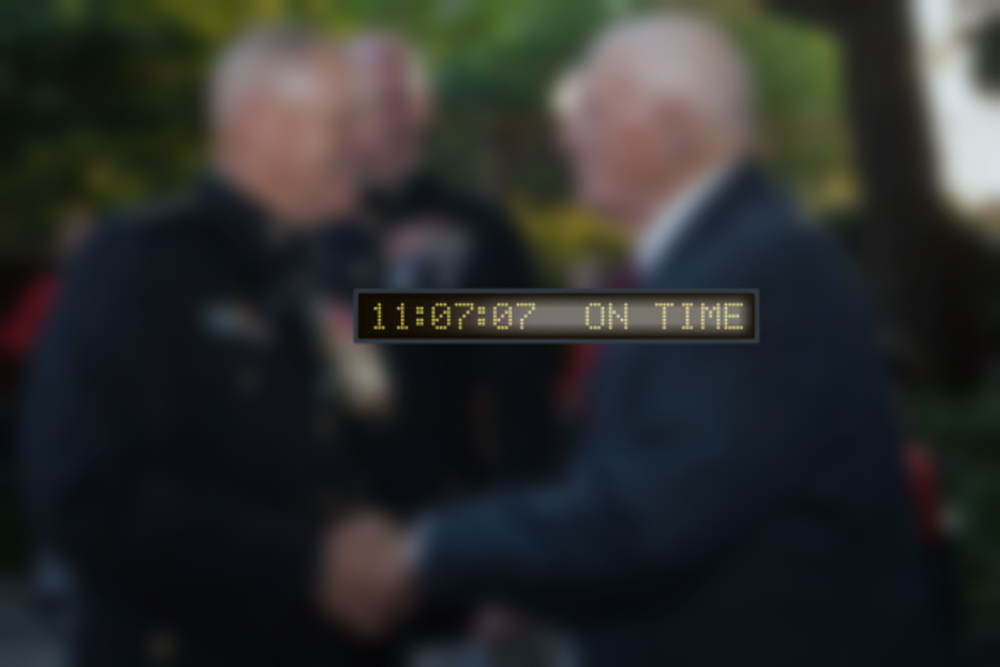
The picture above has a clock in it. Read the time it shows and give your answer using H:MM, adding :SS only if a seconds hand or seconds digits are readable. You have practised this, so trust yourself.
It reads 11:07:07
